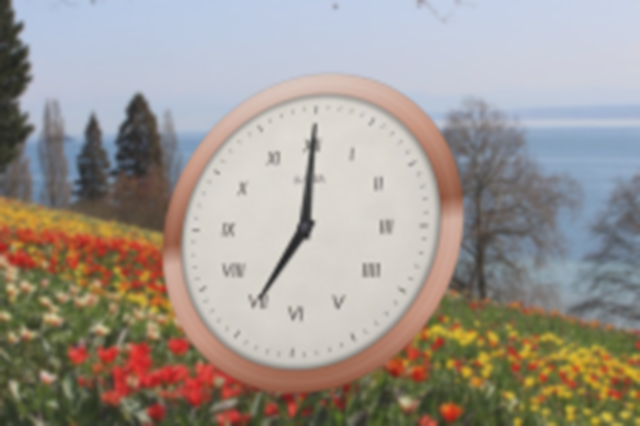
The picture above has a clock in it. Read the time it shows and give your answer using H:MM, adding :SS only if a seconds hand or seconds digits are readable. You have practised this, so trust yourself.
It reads 7:00
